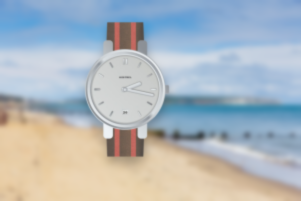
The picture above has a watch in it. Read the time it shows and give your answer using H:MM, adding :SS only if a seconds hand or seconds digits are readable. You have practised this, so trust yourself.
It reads 2:17
